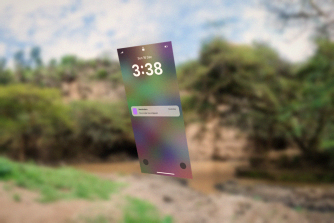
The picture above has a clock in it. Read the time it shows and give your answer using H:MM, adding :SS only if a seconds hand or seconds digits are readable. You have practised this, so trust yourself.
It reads 3:38
